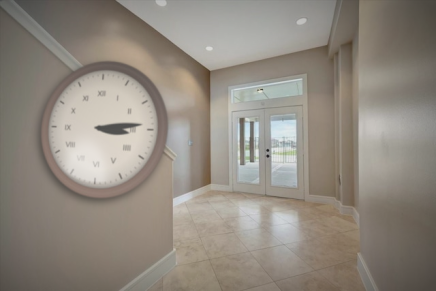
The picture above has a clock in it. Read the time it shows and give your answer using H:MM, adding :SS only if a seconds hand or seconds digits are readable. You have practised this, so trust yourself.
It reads 3:14
